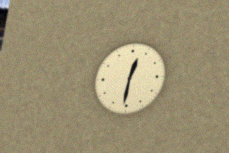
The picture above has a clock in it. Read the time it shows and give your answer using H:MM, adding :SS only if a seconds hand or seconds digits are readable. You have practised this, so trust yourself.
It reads 12:31
